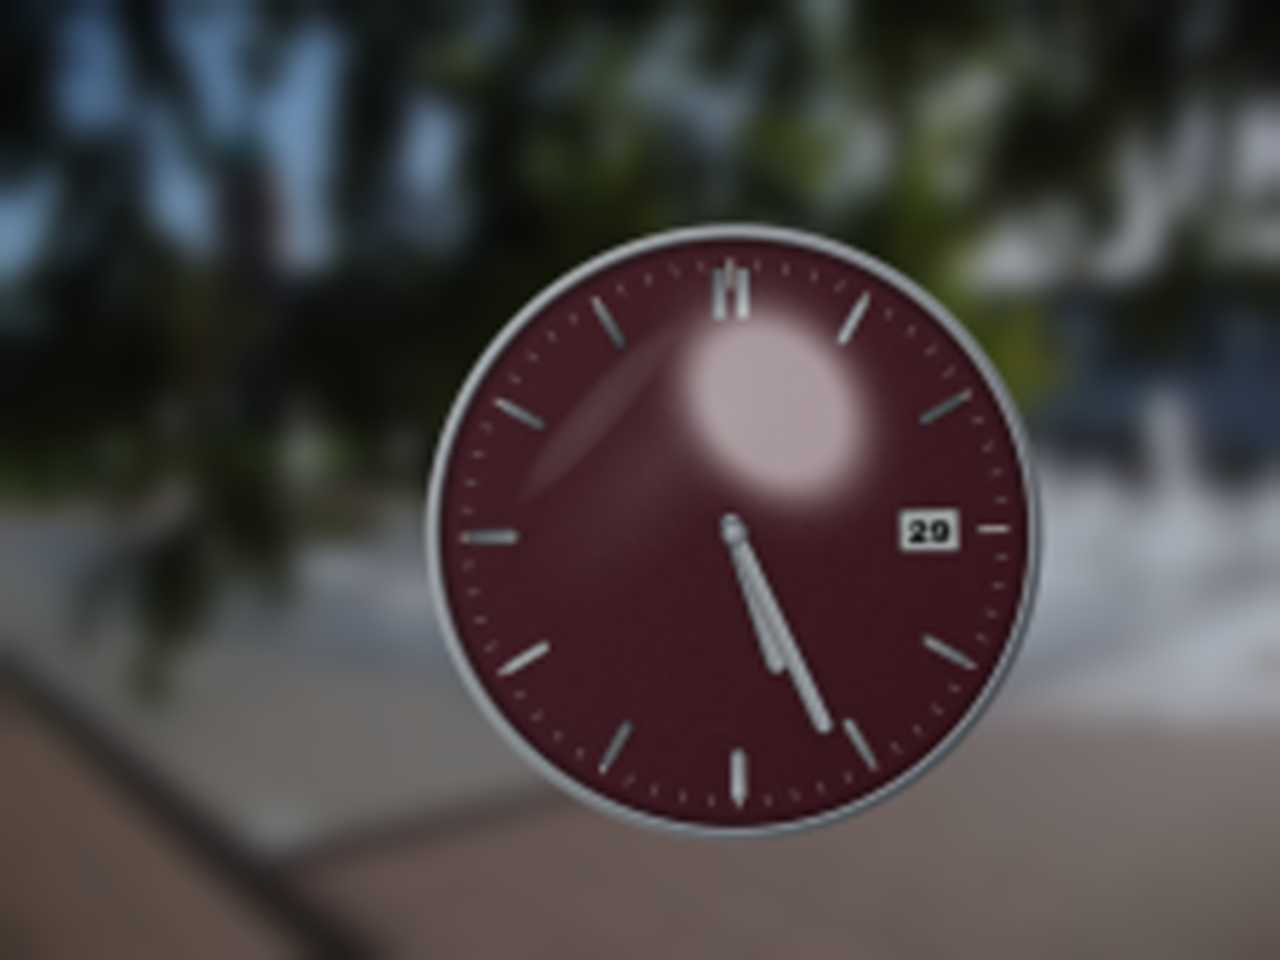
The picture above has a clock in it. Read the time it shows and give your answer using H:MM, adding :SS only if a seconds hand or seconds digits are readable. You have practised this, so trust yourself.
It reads 5:26
